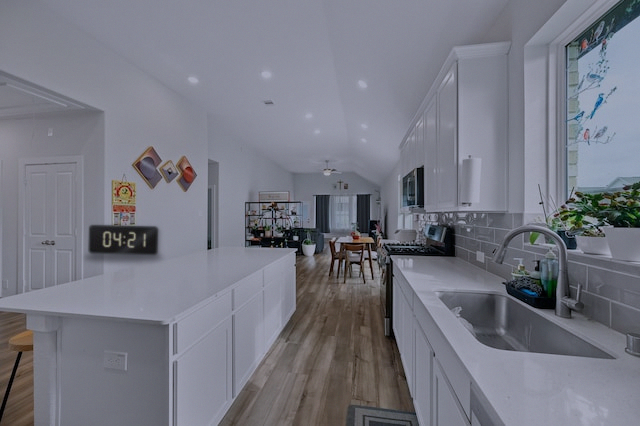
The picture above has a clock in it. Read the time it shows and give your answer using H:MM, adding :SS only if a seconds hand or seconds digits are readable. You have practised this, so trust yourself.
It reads 4:21
